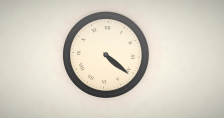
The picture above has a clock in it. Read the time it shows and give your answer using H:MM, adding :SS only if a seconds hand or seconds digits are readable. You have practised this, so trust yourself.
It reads 4:21
